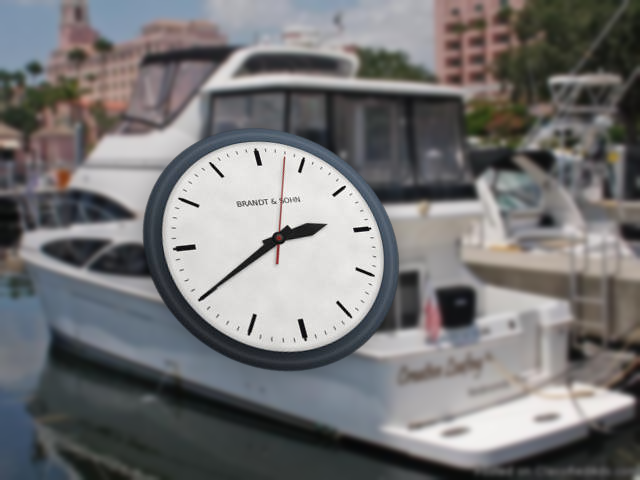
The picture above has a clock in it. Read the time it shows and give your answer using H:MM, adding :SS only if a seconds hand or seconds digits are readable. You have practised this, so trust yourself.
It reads 2:40:03
